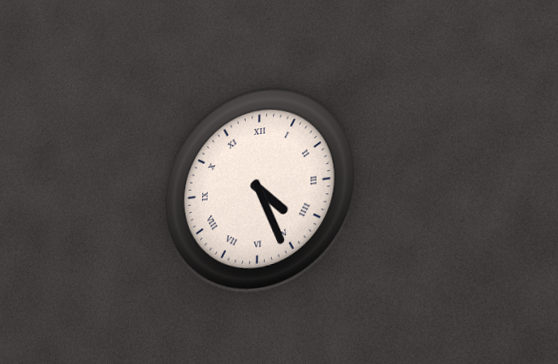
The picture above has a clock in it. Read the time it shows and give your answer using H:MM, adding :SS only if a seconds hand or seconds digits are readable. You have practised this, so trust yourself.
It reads 4:26
